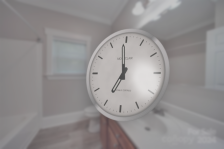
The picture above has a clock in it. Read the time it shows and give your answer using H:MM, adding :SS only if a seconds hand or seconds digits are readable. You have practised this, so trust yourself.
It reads 6:59
